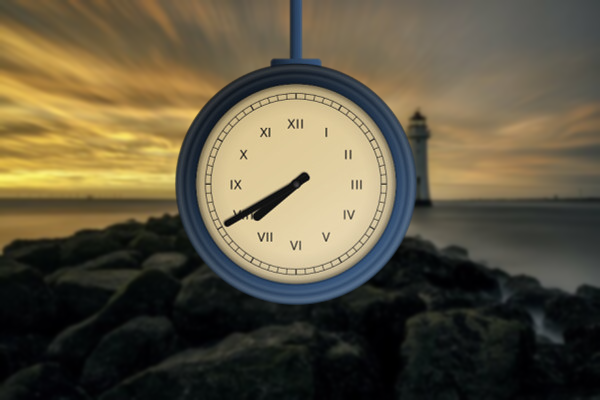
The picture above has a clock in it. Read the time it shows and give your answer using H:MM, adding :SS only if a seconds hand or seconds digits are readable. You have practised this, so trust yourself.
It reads 7:40
